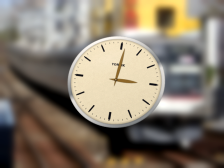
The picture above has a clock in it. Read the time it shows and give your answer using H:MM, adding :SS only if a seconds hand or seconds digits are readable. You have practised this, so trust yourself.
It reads 3:01
